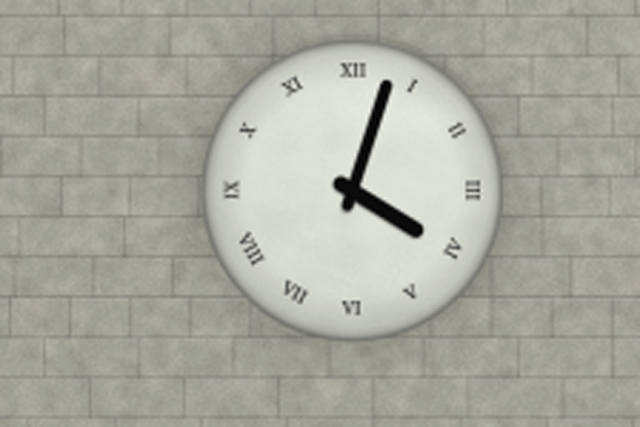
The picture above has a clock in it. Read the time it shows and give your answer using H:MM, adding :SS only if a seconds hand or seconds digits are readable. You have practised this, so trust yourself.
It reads 4:03
